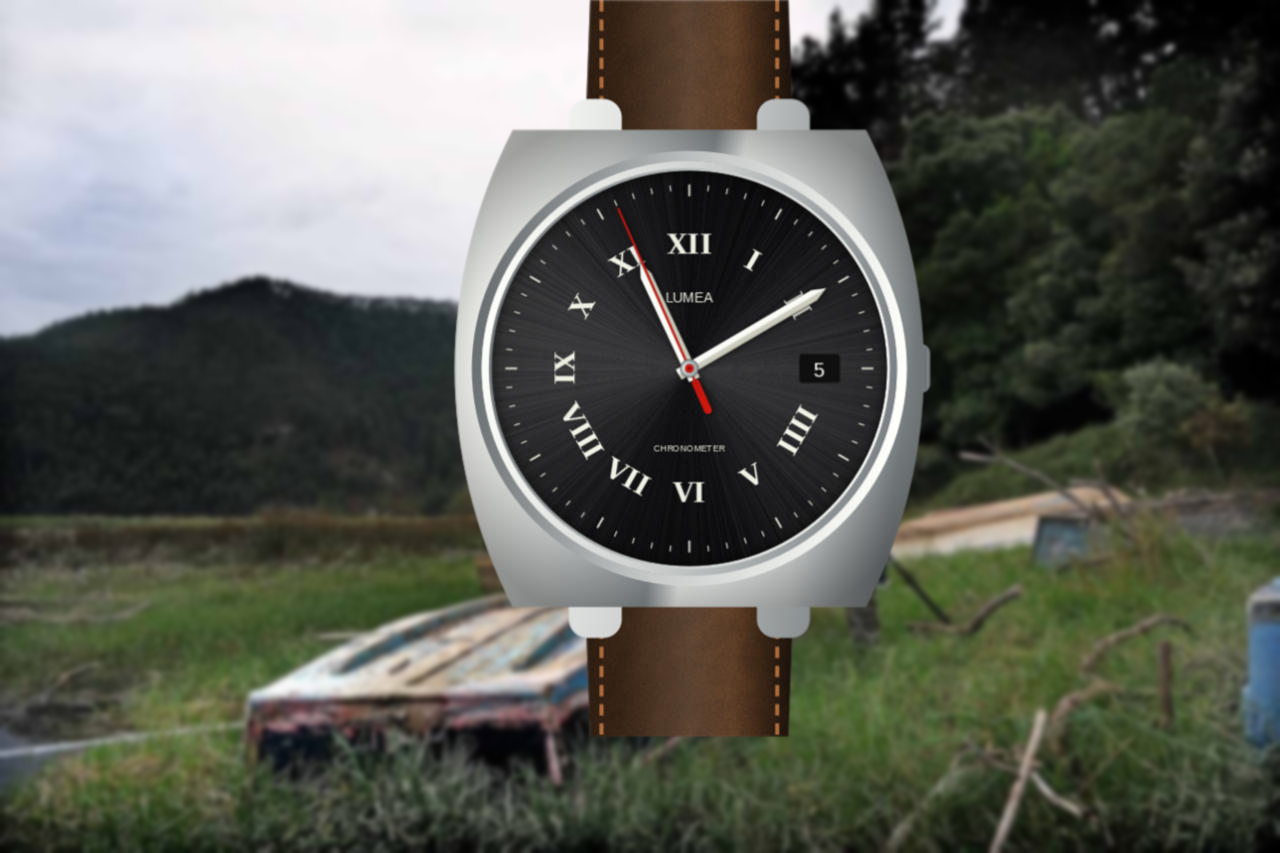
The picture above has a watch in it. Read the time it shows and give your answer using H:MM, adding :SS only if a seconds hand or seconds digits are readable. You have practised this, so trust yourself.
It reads 11:09:56
